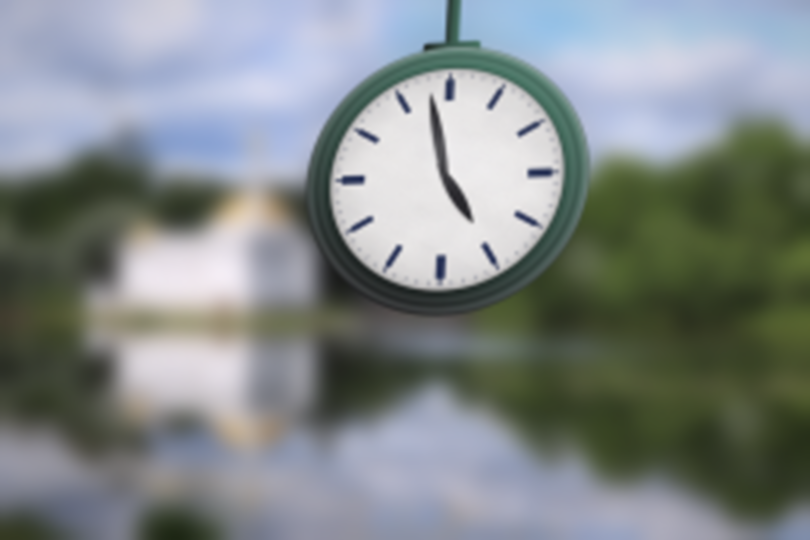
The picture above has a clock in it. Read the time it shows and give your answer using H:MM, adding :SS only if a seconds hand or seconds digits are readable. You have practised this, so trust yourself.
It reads 4:58
